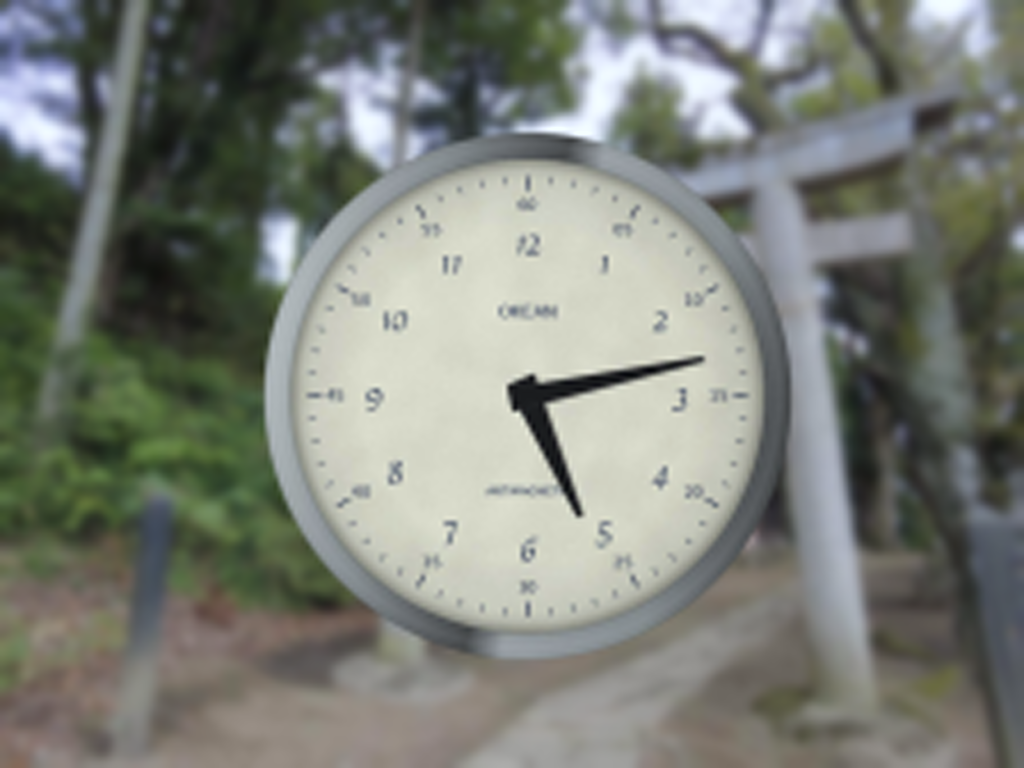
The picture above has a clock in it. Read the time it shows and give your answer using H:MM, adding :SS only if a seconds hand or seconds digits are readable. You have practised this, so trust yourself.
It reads 5:13
